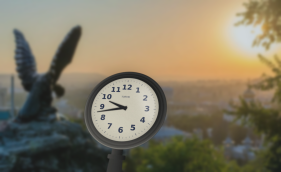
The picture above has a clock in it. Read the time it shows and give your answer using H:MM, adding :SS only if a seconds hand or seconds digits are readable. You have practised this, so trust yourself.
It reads 9:43
